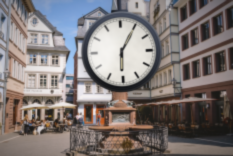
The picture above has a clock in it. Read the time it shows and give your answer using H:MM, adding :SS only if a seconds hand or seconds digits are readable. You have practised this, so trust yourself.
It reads 6:05
